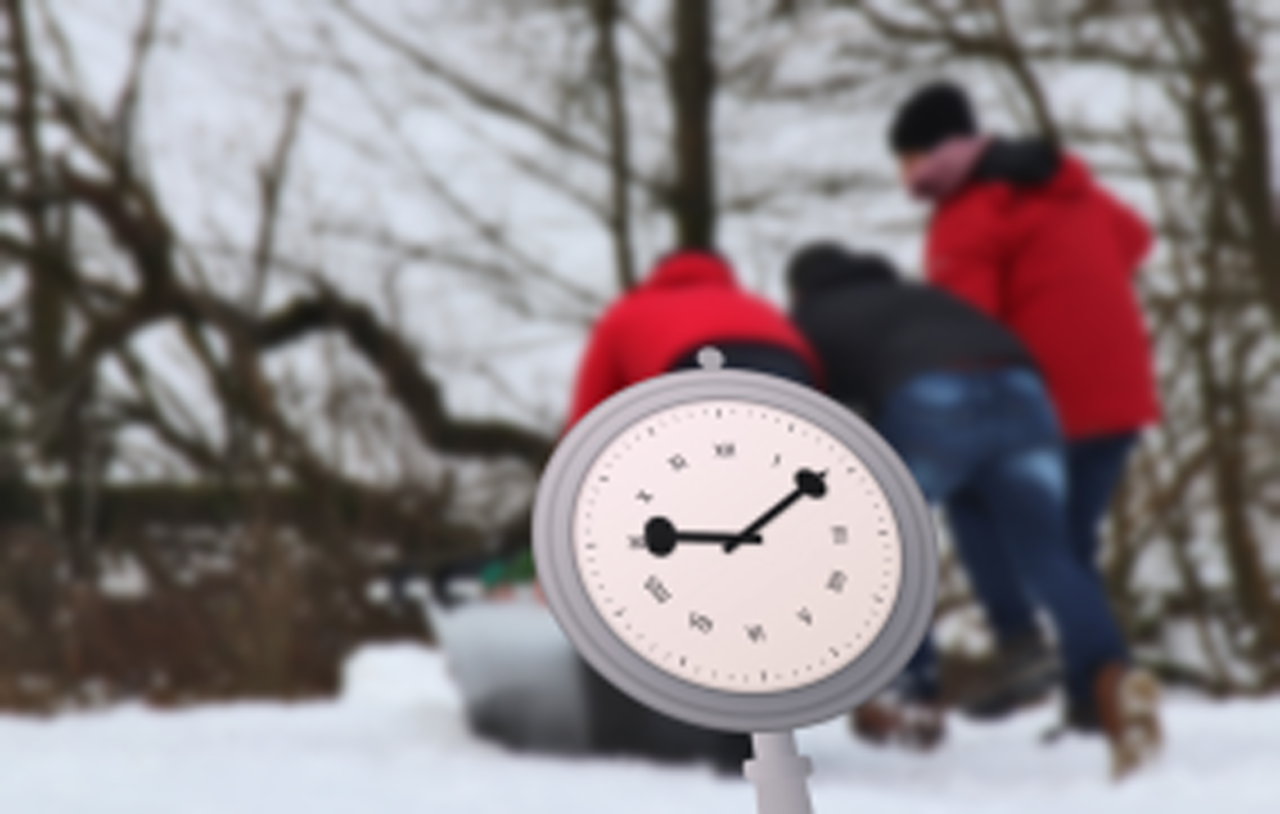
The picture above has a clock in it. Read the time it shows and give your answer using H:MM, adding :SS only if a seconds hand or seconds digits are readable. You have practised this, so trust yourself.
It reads 9:09
